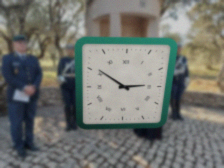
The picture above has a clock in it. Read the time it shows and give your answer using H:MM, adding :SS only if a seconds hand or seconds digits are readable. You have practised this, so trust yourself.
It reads 2:51
